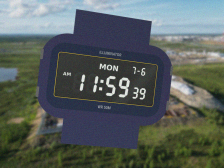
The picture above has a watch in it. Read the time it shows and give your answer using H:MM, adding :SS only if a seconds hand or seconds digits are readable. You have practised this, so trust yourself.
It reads 11:59:39
